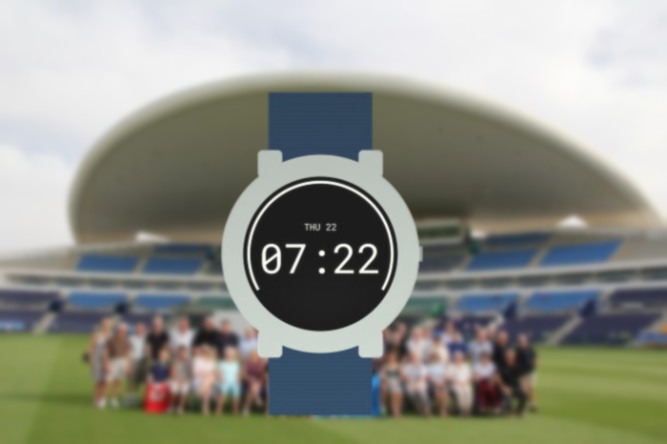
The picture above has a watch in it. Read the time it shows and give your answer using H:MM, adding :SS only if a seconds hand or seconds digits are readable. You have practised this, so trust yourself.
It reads 7:22
